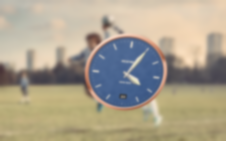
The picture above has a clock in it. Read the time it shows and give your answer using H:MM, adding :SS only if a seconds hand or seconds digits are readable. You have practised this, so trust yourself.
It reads 4:05
